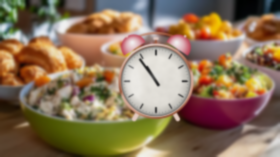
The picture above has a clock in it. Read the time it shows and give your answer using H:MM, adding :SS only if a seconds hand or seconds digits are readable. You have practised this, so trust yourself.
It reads 10:54
